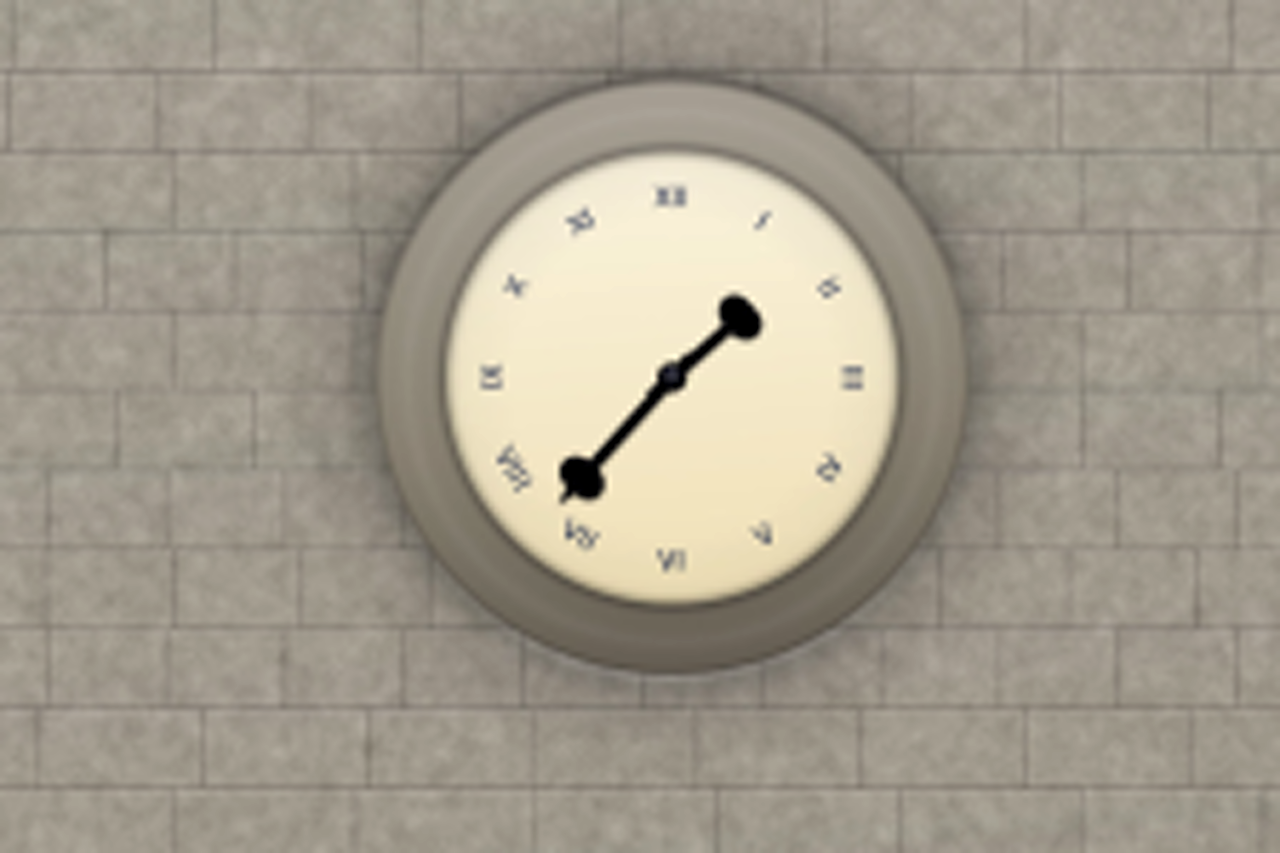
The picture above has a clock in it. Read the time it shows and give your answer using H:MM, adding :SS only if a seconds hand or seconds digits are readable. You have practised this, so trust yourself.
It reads 1:37
